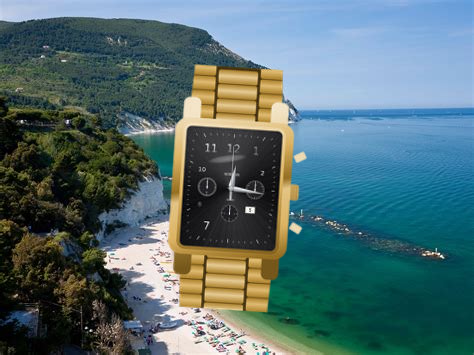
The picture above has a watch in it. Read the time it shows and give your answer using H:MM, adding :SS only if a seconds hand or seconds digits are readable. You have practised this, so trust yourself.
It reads 12:16
